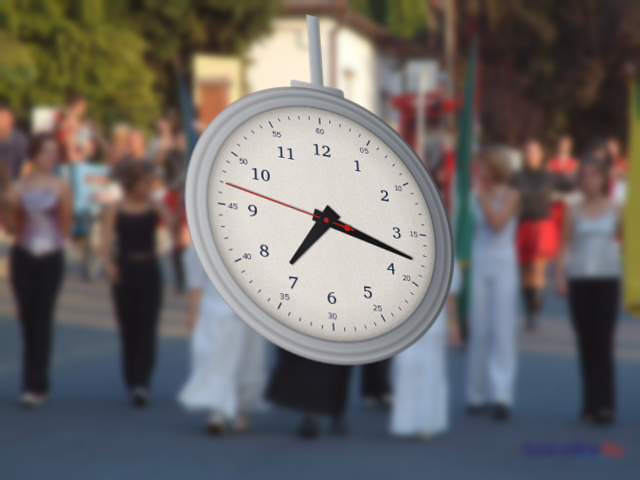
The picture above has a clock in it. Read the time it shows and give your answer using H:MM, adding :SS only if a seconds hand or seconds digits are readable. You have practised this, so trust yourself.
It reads 7:17:47
